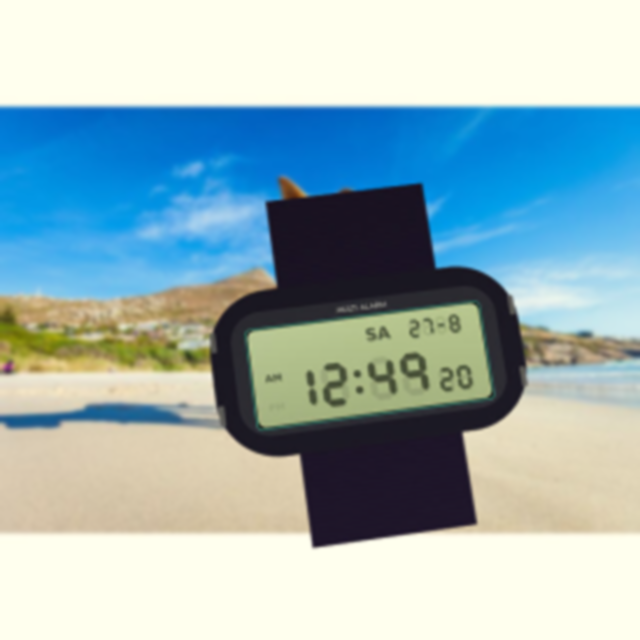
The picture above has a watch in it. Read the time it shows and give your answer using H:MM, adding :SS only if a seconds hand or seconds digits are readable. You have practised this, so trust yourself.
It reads 12:49:20
